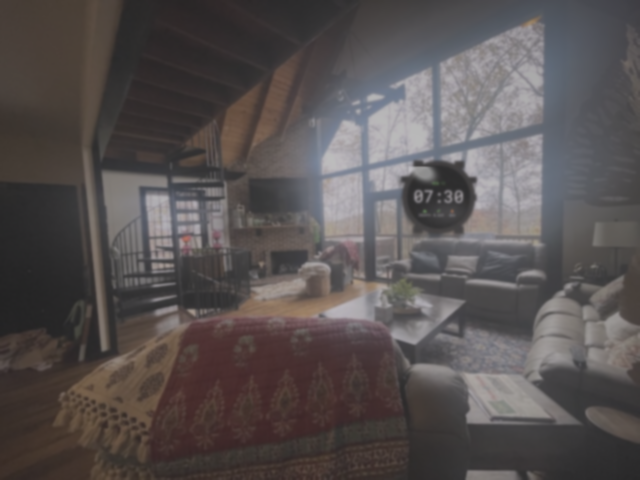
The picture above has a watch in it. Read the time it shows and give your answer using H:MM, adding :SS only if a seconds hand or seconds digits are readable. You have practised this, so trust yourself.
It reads 7:30
